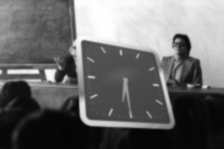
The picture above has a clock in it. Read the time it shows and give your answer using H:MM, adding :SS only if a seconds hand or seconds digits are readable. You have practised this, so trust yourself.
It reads 6:30
